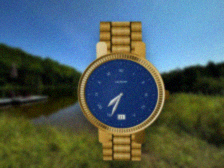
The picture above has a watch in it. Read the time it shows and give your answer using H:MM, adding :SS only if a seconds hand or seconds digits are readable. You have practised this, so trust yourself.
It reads 7:34
